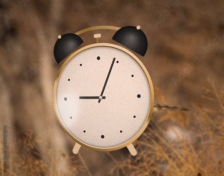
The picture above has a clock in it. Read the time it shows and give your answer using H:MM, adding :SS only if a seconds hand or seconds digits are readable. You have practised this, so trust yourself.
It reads 9:04
